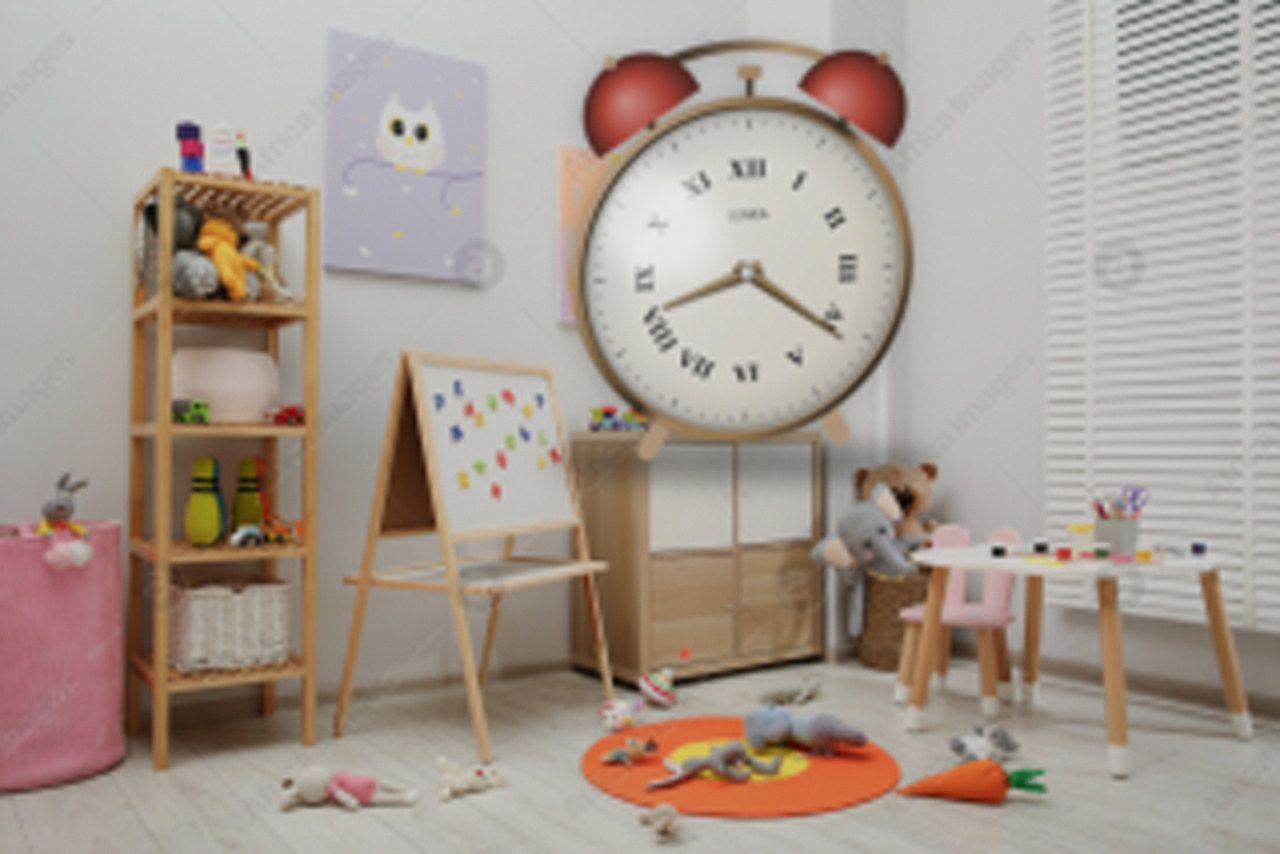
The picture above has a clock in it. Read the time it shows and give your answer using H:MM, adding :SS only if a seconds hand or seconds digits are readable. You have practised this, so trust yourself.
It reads 8:21
